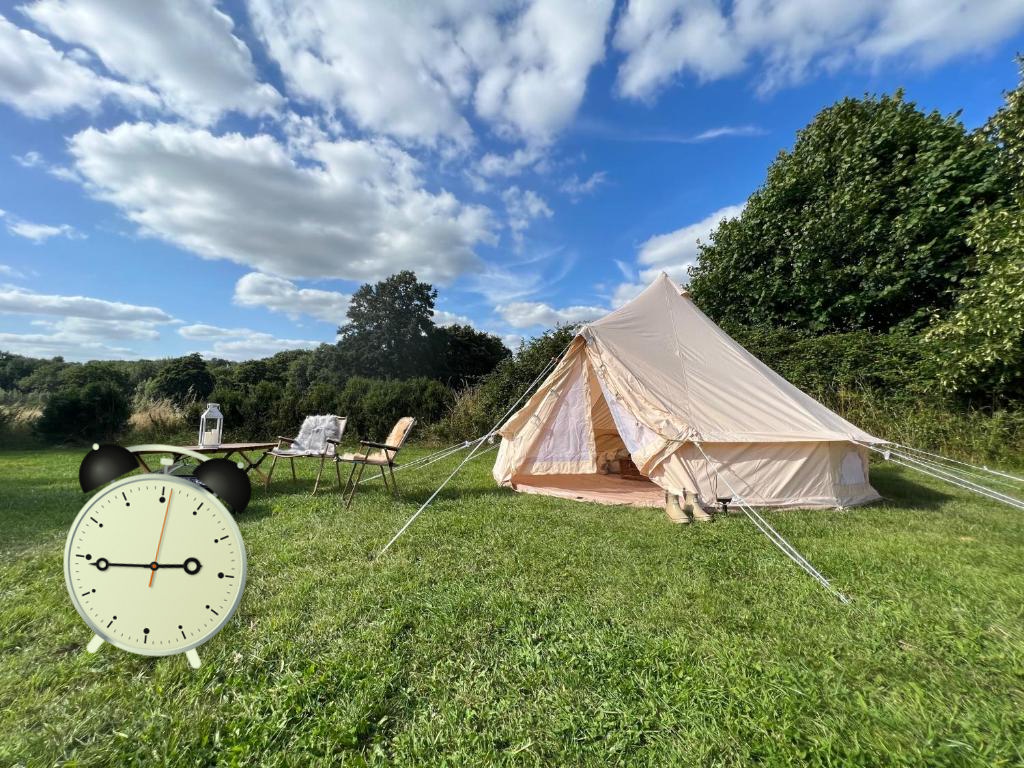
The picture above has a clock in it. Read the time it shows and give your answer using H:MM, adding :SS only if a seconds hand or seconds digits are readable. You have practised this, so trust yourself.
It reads 2:44:01
